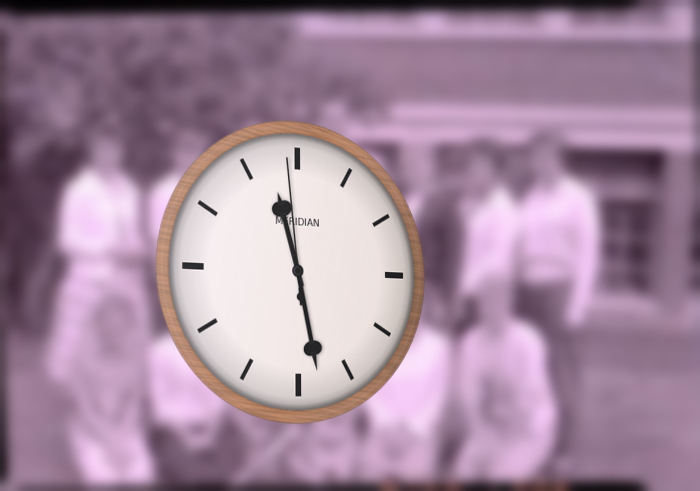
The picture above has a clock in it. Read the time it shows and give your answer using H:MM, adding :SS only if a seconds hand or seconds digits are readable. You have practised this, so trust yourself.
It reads 11:27:59
